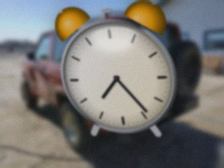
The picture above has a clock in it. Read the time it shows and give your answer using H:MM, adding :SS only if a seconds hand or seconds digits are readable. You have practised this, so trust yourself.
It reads 7:24
